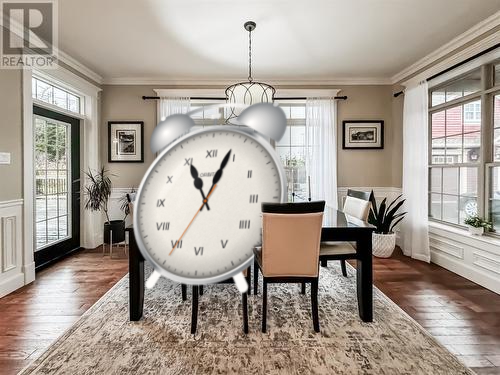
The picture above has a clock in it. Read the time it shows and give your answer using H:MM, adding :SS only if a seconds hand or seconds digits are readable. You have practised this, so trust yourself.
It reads 11:03:35
